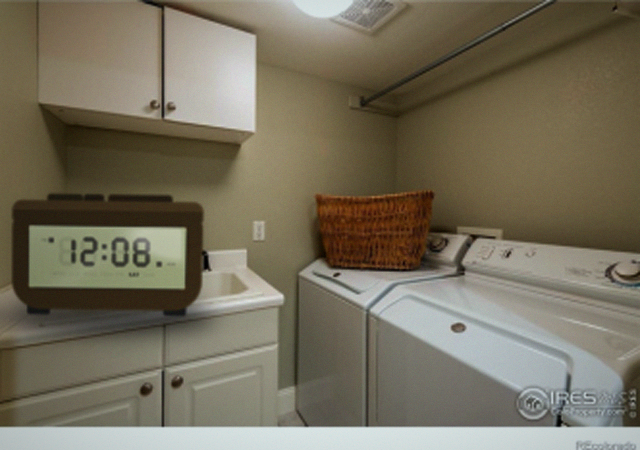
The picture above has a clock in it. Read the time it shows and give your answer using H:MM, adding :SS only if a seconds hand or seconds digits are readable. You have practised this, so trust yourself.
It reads 12:08
